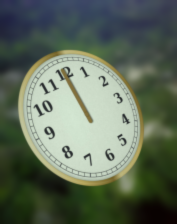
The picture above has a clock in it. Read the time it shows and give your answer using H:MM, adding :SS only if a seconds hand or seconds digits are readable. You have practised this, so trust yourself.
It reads 12:00
